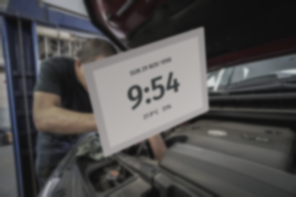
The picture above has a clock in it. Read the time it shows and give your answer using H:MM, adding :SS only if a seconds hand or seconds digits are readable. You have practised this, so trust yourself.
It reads 9:54
